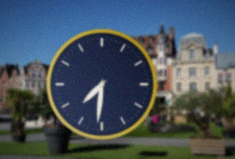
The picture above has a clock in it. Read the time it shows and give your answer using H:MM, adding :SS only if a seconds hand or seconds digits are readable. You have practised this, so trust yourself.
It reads 7:31
